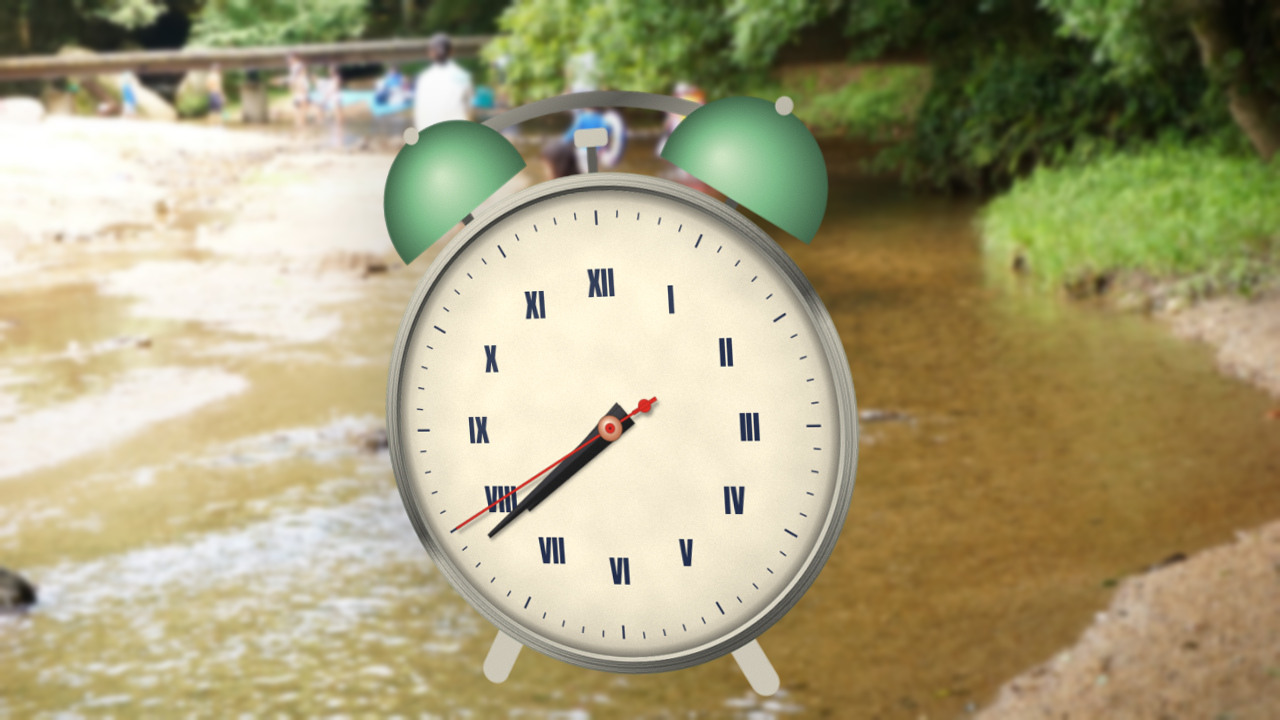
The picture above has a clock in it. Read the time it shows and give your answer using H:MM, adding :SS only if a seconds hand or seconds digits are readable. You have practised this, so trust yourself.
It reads 7:38:40
